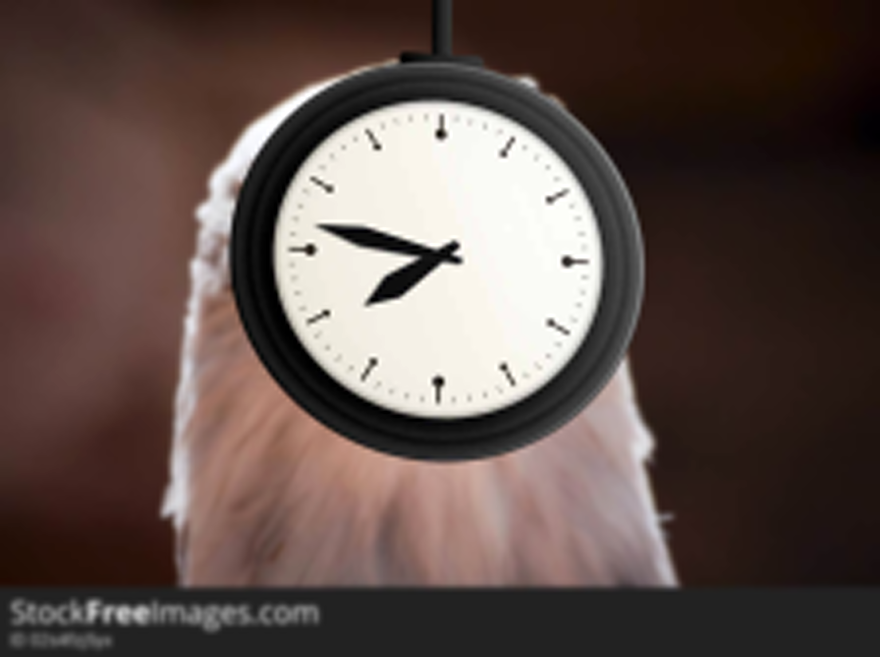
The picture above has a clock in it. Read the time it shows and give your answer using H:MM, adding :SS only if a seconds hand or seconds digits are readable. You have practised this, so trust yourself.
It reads 7:47
